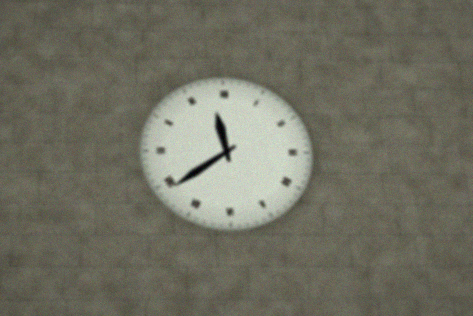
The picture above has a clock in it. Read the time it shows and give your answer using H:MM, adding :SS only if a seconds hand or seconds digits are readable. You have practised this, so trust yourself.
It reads 11:39
